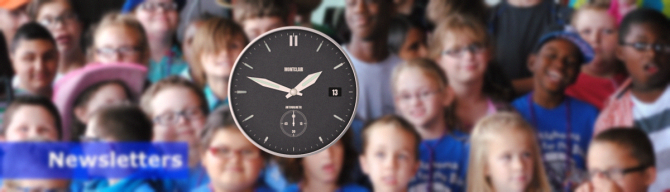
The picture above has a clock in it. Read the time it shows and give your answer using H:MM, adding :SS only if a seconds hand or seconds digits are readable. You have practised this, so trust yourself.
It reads 1:48
